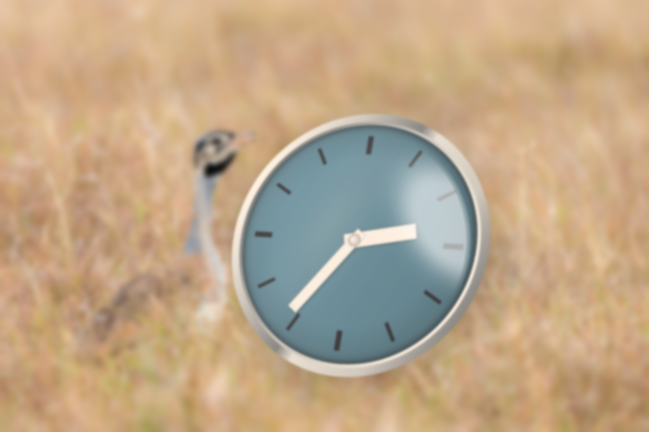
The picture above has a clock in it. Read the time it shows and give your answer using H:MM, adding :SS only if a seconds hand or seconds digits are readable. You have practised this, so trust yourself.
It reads 2:36
